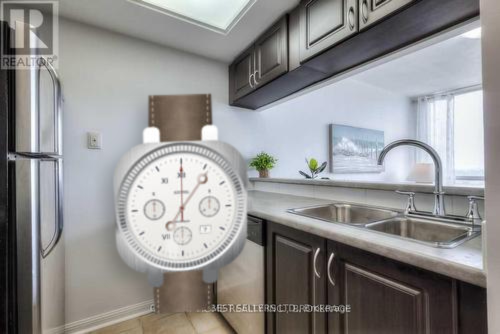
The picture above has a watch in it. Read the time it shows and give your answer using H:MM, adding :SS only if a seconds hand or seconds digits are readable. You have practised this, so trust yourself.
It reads 7:06
